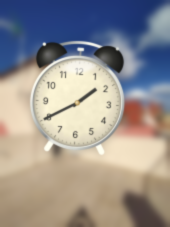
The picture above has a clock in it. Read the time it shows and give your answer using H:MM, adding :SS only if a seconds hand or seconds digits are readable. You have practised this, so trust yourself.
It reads 1:40
